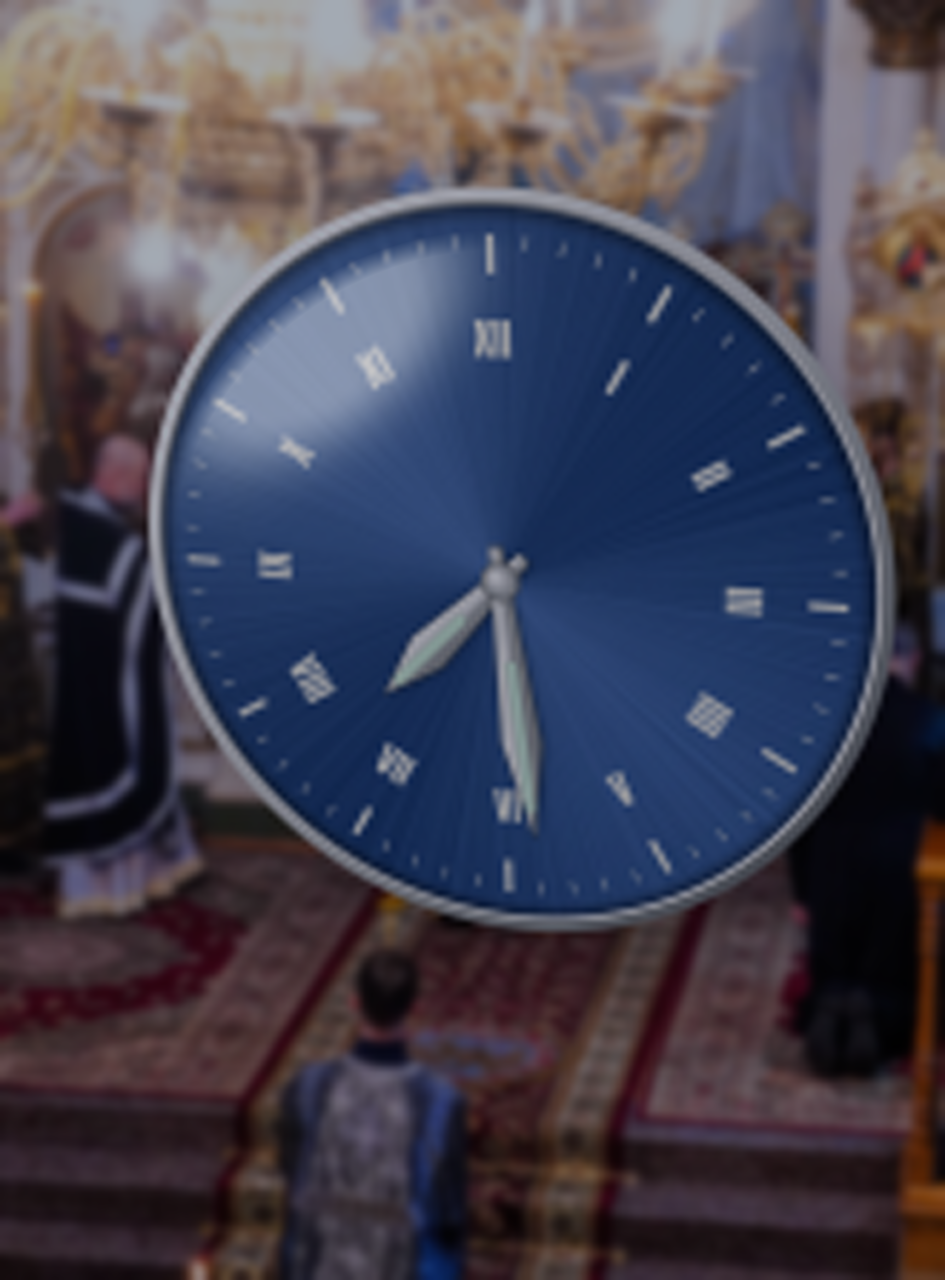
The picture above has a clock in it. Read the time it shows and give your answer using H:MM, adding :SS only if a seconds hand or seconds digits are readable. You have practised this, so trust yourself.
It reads 7:29
